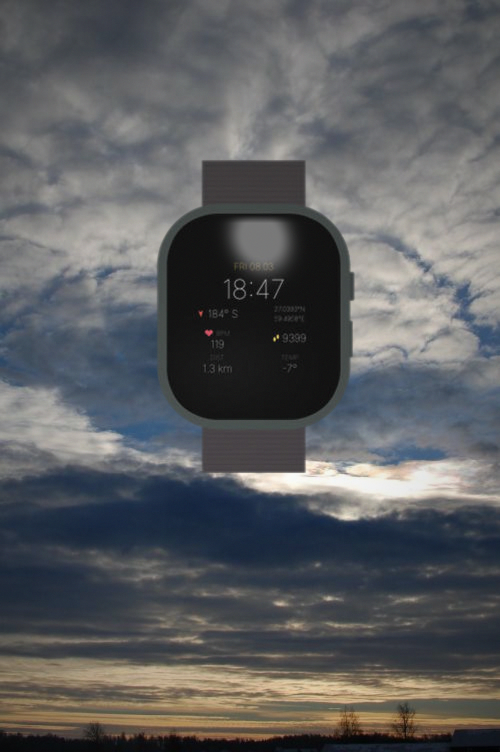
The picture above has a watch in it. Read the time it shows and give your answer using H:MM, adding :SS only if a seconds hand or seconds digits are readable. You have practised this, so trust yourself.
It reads 18:47
